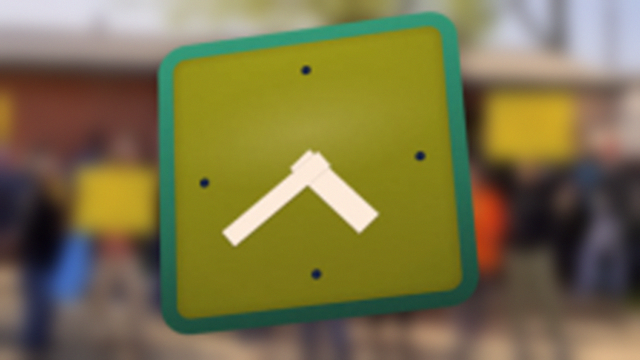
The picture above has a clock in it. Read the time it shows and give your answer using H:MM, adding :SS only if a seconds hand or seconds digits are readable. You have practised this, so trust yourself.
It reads 4:39
